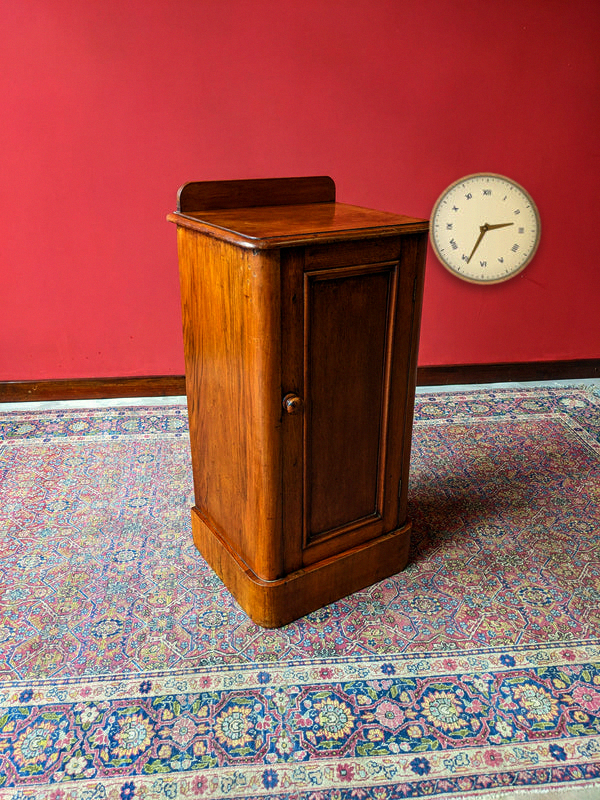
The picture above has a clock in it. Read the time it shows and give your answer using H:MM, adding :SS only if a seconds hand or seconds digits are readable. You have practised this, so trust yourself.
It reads 2:34
